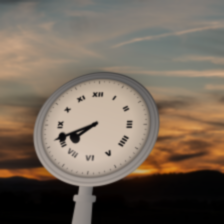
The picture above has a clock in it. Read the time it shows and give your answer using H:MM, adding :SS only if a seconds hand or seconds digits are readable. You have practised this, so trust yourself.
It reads 7:41
